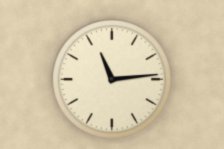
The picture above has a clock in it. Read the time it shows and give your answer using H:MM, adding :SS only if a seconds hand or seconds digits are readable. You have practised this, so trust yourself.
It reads 11:14
